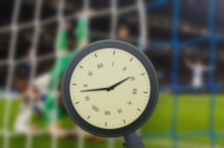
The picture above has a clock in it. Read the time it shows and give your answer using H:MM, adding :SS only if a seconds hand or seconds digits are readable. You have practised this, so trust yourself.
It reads 2:48
